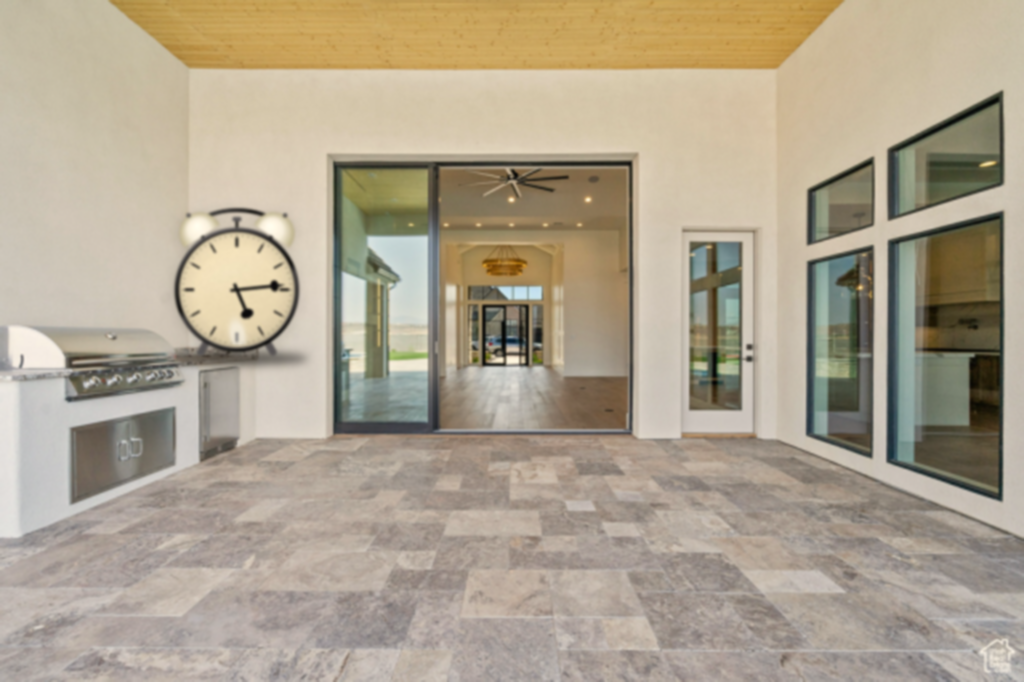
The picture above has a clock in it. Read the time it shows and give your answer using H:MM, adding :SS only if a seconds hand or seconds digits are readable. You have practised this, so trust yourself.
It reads 5:14
